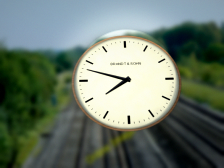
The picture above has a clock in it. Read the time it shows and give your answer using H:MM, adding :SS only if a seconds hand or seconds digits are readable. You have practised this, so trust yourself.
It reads 7:48
